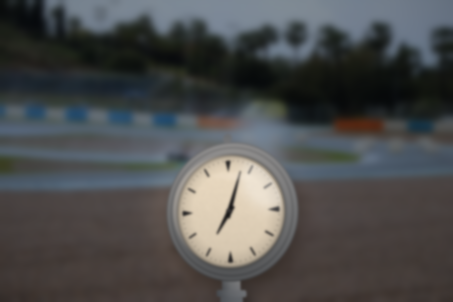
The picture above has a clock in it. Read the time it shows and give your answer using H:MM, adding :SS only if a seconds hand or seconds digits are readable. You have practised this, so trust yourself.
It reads 7:03
